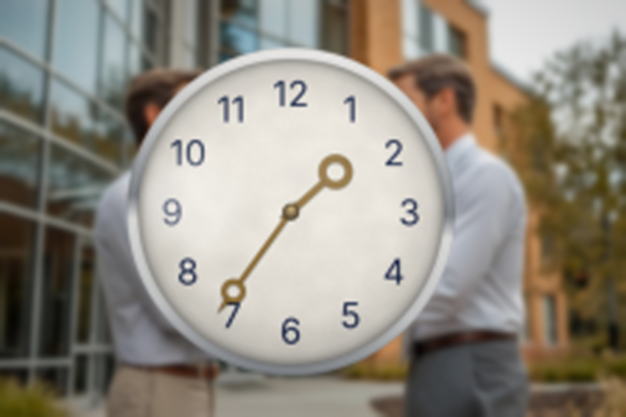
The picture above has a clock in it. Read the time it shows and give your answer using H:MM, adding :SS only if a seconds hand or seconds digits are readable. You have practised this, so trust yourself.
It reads 1:36
